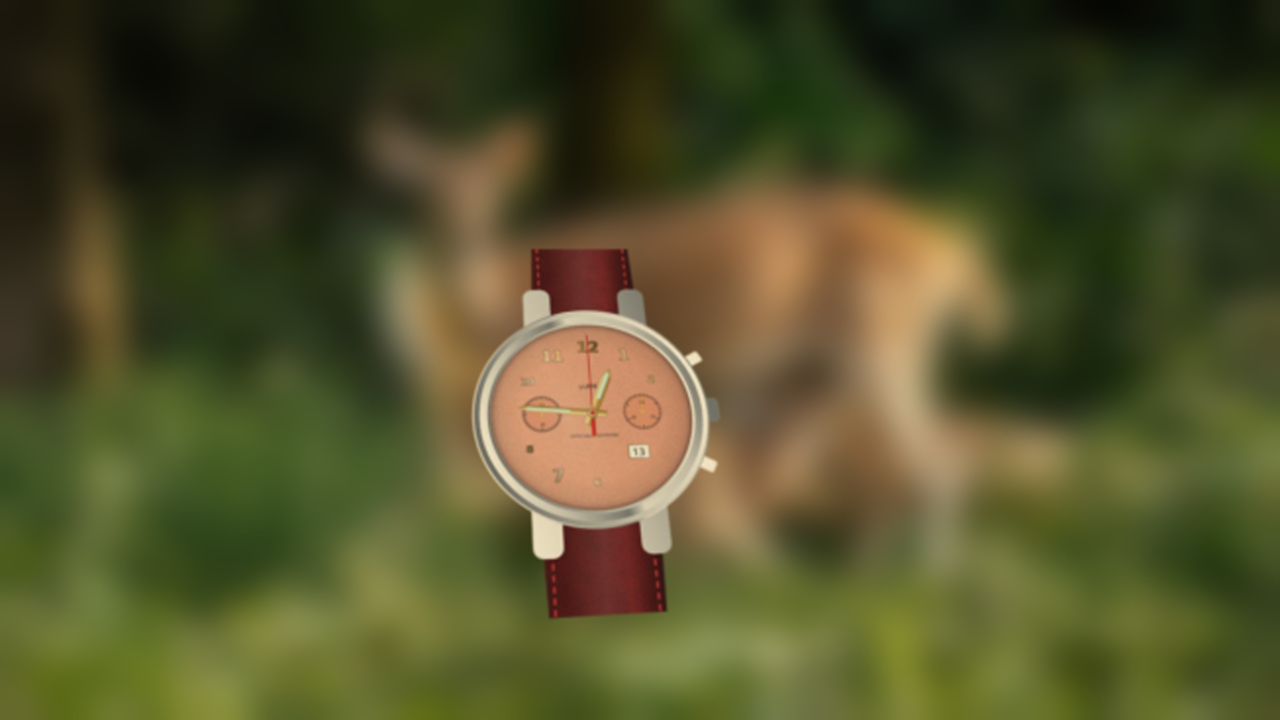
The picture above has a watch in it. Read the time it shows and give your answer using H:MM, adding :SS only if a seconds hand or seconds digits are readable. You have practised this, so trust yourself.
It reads 12:46
